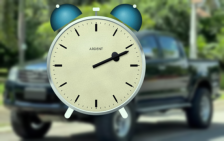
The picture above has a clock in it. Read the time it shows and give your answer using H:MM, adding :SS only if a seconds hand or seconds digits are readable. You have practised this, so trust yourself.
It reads 2:11
